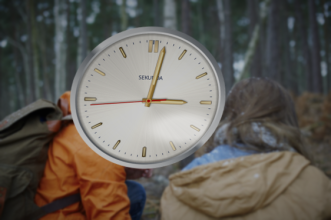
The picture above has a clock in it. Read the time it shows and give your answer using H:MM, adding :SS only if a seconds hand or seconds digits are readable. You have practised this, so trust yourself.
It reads 3:01:44
